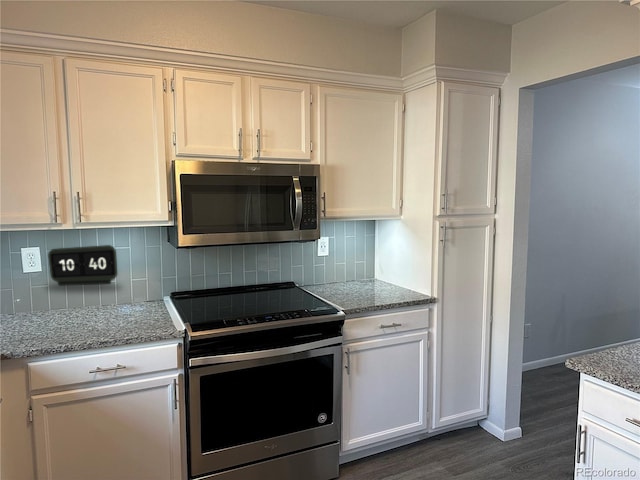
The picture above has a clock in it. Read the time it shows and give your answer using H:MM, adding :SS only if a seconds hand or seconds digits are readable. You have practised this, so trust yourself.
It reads 10:40
